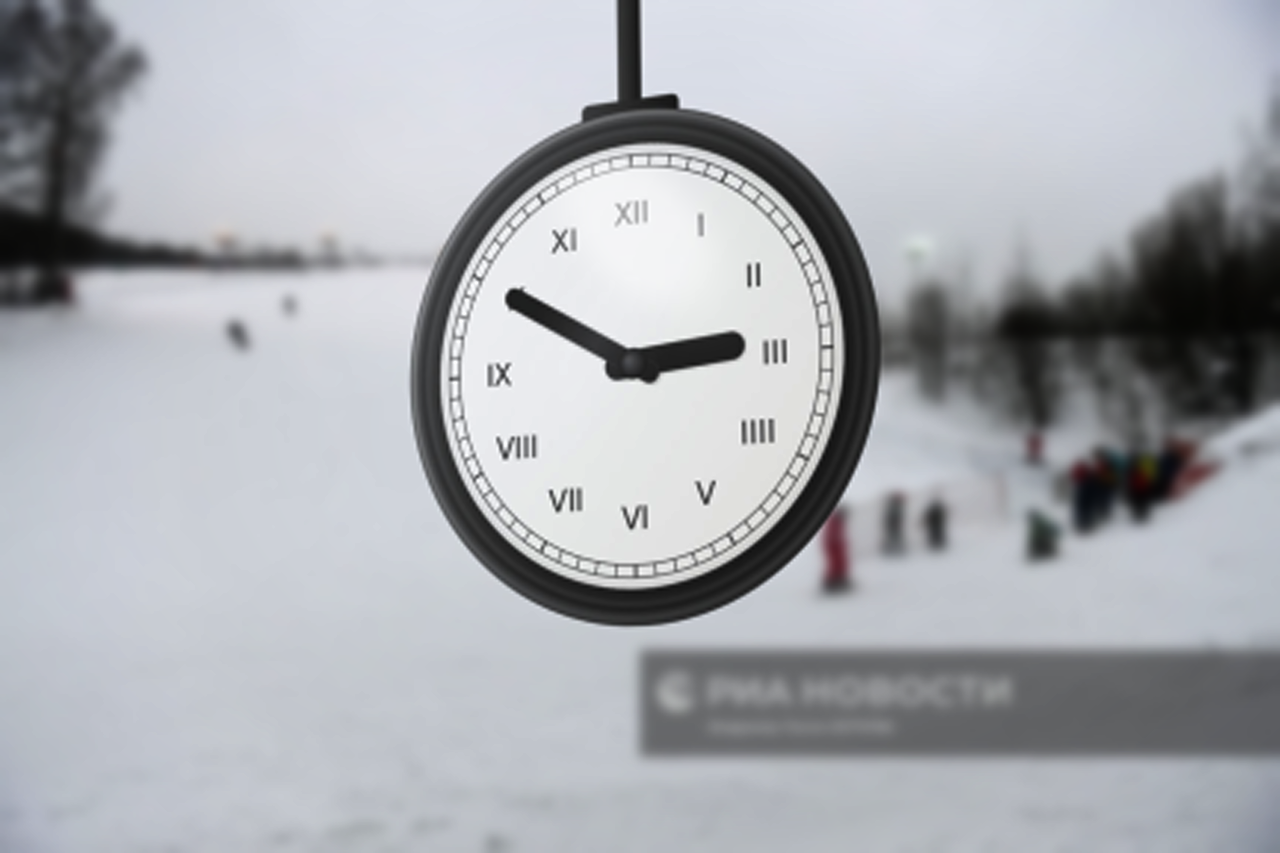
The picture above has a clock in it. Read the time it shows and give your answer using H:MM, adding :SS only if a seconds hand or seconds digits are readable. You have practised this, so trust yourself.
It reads 2:50
